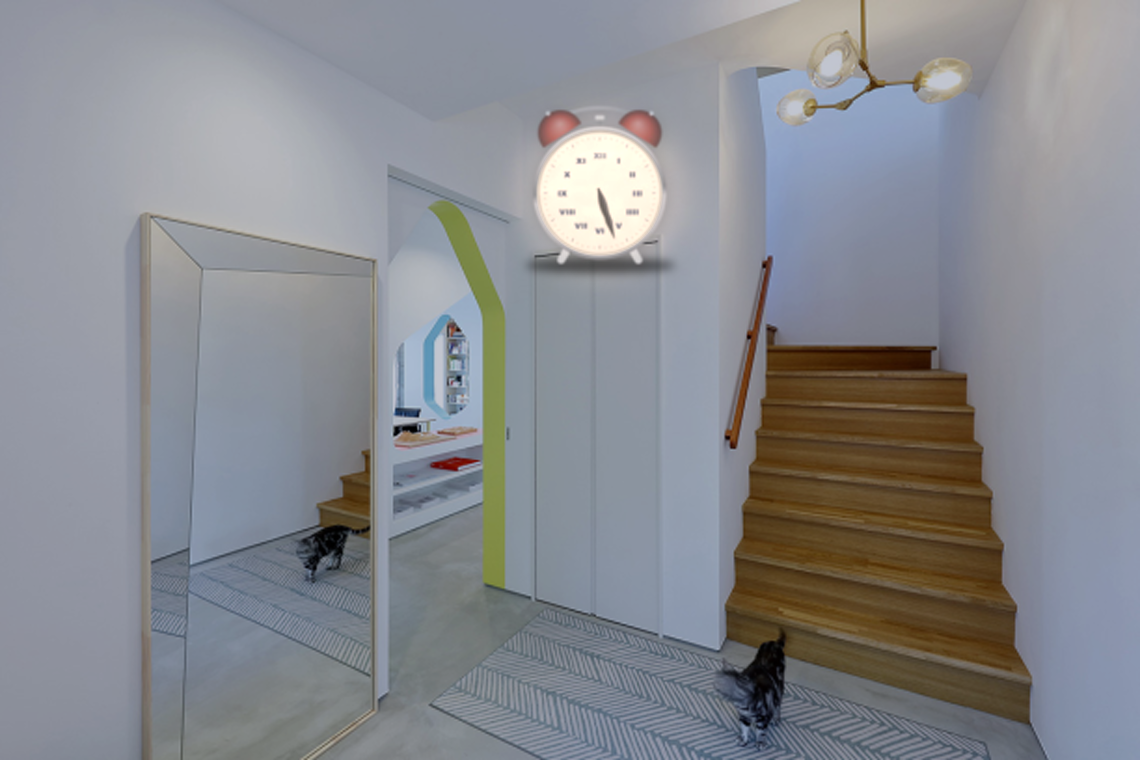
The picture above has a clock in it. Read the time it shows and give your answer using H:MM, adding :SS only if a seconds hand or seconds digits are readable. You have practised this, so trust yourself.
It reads 5:27
